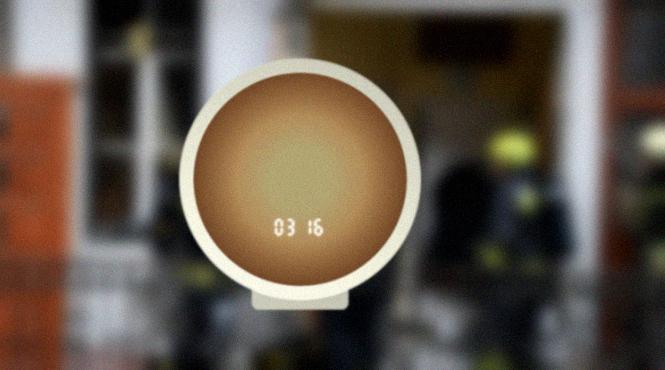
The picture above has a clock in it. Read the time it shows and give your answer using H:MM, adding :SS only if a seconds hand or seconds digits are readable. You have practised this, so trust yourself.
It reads 3:16
